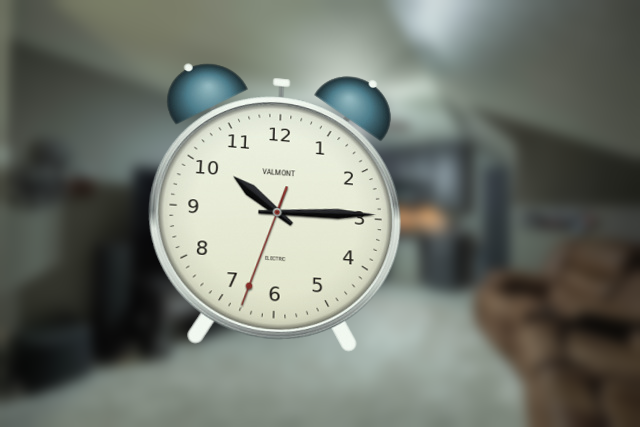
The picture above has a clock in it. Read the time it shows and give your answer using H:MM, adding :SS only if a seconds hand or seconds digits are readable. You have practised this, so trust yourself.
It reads 10:14:33
